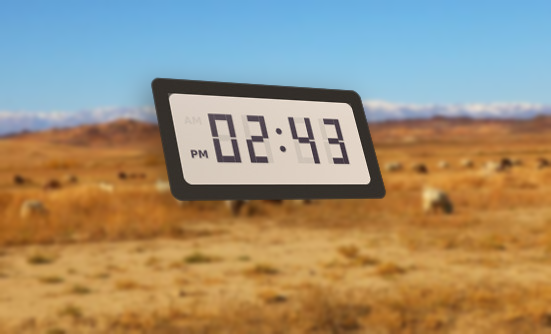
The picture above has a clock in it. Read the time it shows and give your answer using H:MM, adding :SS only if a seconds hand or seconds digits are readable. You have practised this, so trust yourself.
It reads 2:43
